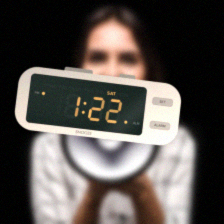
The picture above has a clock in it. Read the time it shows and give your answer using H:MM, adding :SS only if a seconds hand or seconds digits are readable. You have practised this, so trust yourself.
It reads 1:22
